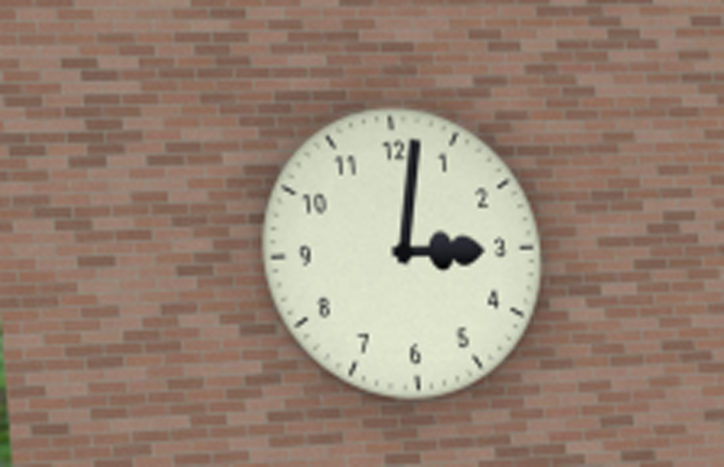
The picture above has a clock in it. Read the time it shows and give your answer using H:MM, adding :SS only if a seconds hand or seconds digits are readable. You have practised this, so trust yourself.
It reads 3:02
